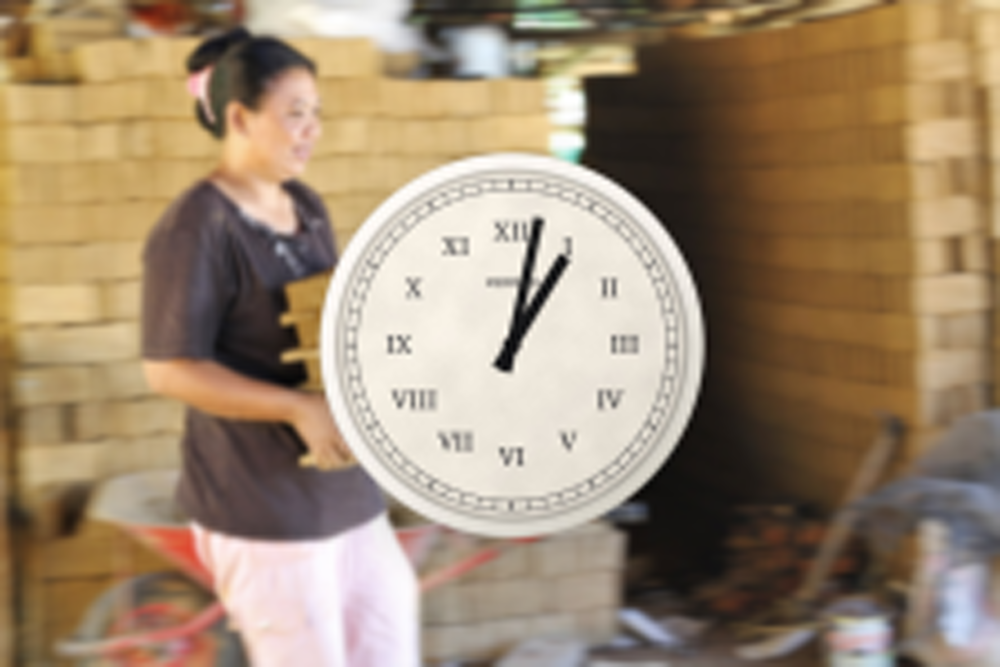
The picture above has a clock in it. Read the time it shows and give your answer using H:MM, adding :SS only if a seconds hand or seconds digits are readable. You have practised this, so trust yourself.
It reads 1:02
